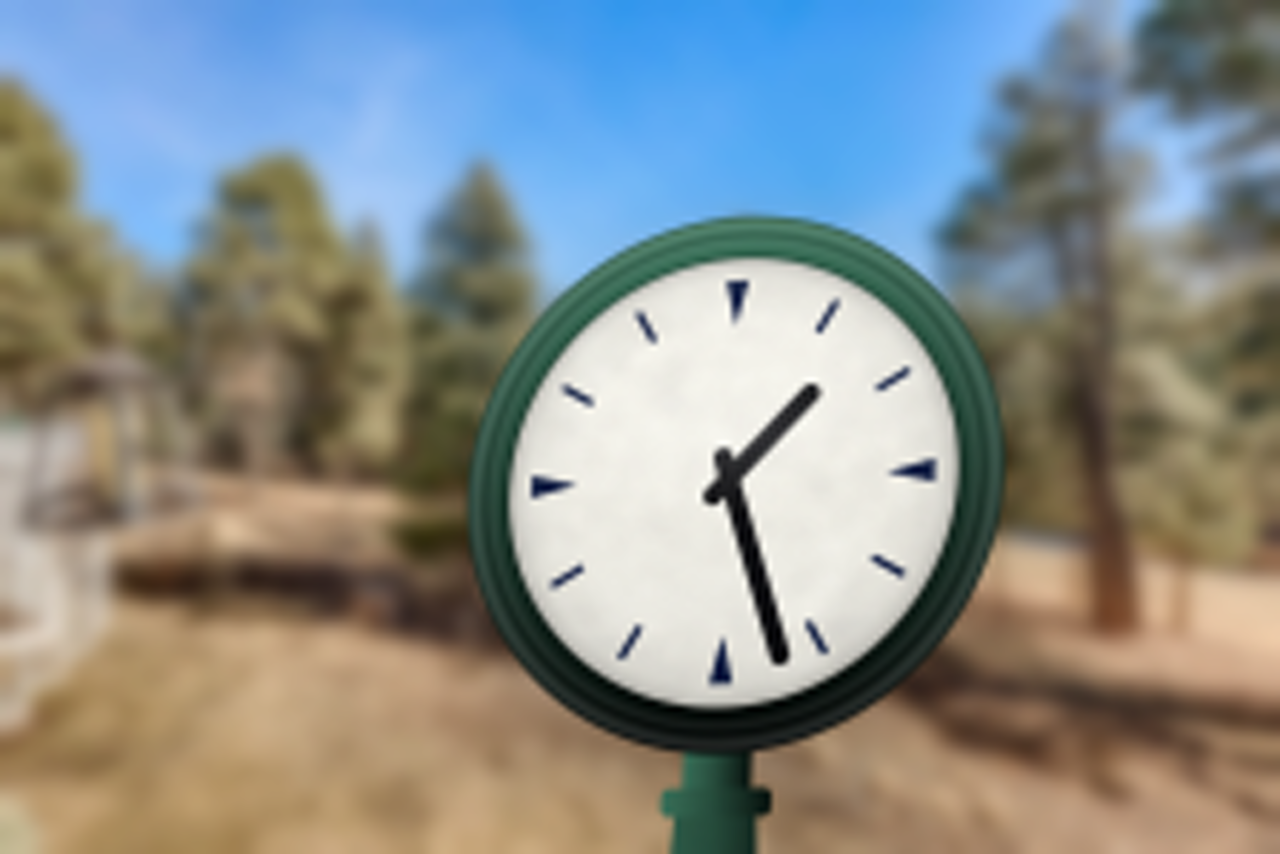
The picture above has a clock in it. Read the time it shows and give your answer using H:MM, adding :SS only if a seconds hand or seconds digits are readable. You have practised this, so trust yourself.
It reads 1:27
